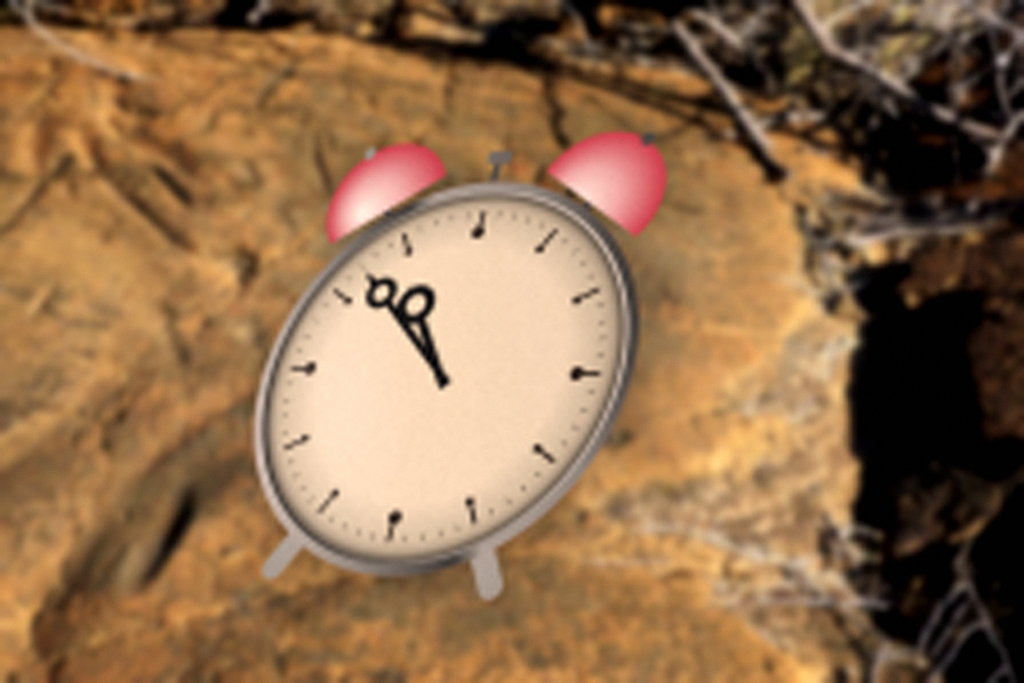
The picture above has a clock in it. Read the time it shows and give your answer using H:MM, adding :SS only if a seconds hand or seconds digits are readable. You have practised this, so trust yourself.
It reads 10:52
